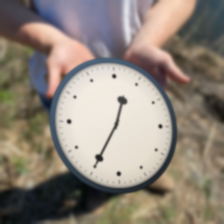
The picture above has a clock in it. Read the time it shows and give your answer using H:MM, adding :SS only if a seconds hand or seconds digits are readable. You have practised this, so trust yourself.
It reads 12:35
